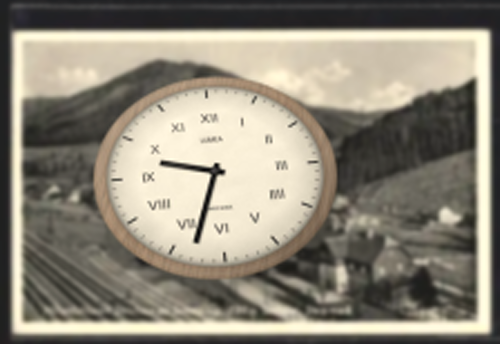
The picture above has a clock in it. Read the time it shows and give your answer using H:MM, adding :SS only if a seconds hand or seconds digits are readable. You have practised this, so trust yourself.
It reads 9:33
